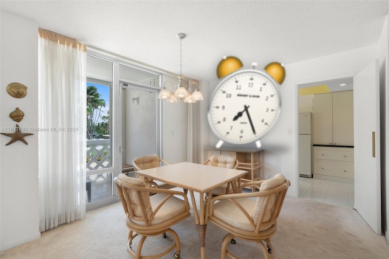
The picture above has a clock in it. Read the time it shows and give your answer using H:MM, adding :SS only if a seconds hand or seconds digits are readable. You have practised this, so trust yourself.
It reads 7:25
